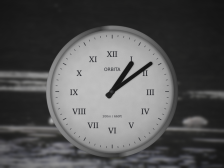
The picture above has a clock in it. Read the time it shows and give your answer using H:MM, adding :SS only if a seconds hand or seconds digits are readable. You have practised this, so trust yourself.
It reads 1:09
